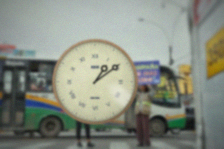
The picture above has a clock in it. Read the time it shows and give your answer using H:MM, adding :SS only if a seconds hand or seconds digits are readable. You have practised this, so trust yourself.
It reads 1:09
